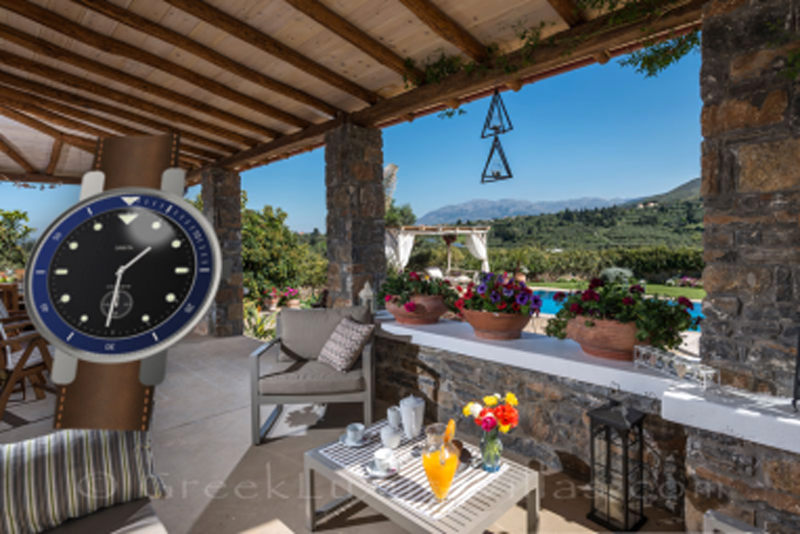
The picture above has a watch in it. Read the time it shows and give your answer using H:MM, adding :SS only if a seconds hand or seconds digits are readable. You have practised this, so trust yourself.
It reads 1:31
